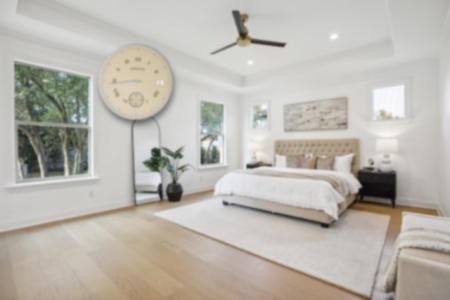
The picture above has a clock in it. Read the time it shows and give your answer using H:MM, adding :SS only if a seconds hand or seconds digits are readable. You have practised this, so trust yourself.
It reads 8:44
